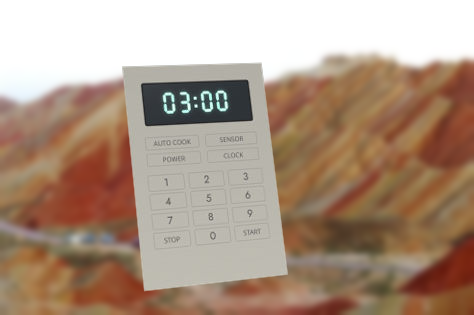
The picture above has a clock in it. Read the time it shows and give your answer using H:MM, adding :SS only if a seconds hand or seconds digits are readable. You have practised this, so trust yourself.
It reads 3:00
